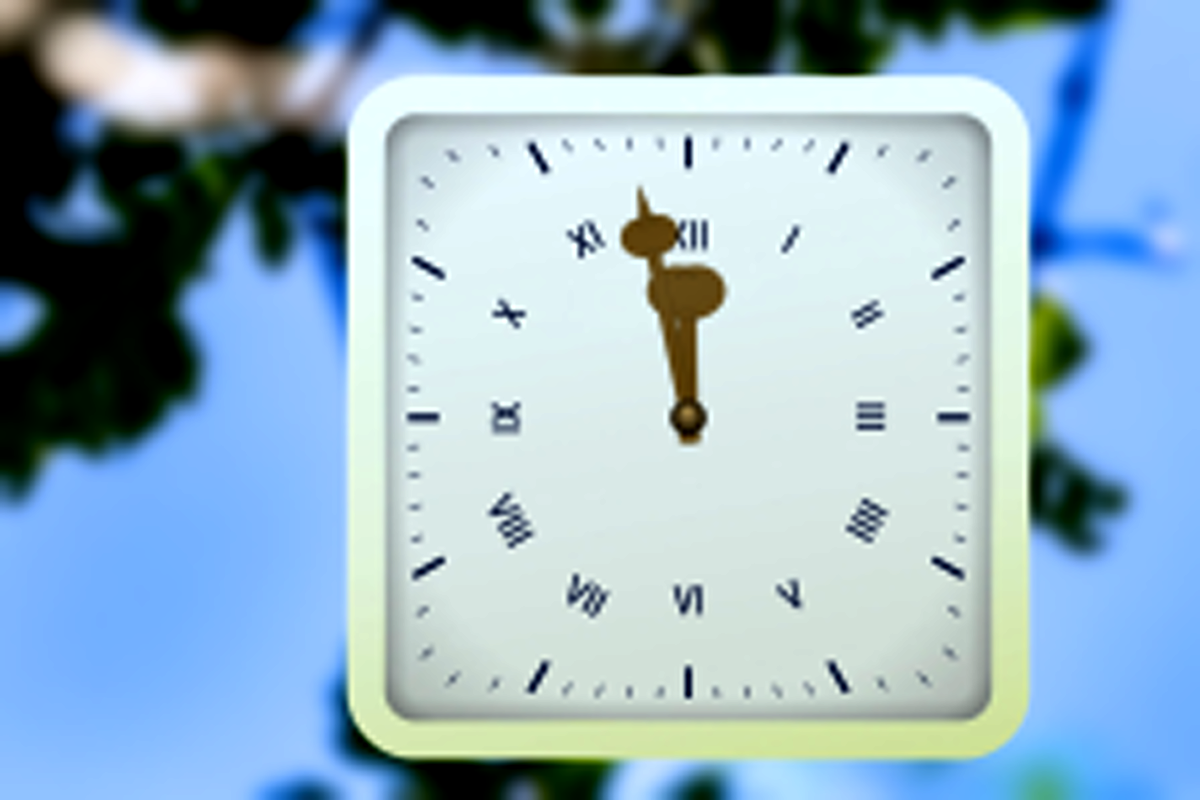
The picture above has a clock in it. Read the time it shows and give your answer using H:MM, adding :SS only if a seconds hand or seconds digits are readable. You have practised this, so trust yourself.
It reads 11:58
